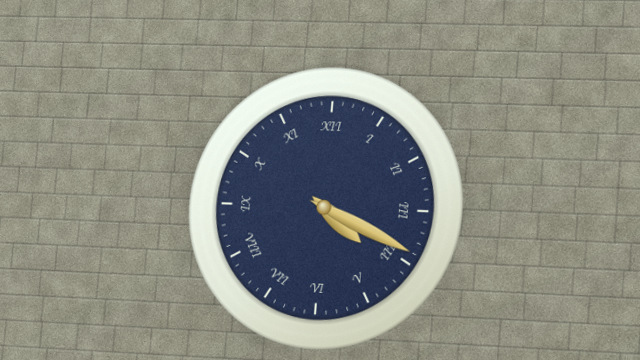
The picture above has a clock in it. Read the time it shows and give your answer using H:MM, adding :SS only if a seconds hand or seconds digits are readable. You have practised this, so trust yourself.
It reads 4:19
